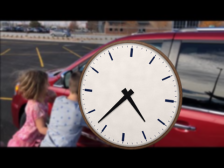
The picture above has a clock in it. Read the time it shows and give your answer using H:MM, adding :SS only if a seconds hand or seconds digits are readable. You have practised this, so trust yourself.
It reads 4:37
